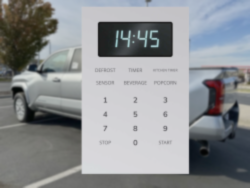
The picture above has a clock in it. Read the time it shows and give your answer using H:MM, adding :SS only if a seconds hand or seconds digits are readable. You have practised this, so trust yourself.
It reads 14:45
